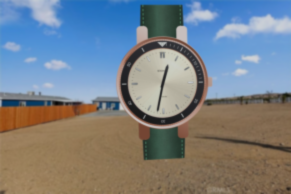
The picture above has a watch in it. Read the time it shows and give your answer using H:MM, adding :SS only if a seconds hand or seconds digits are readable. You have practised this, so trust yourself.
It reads 12:32
